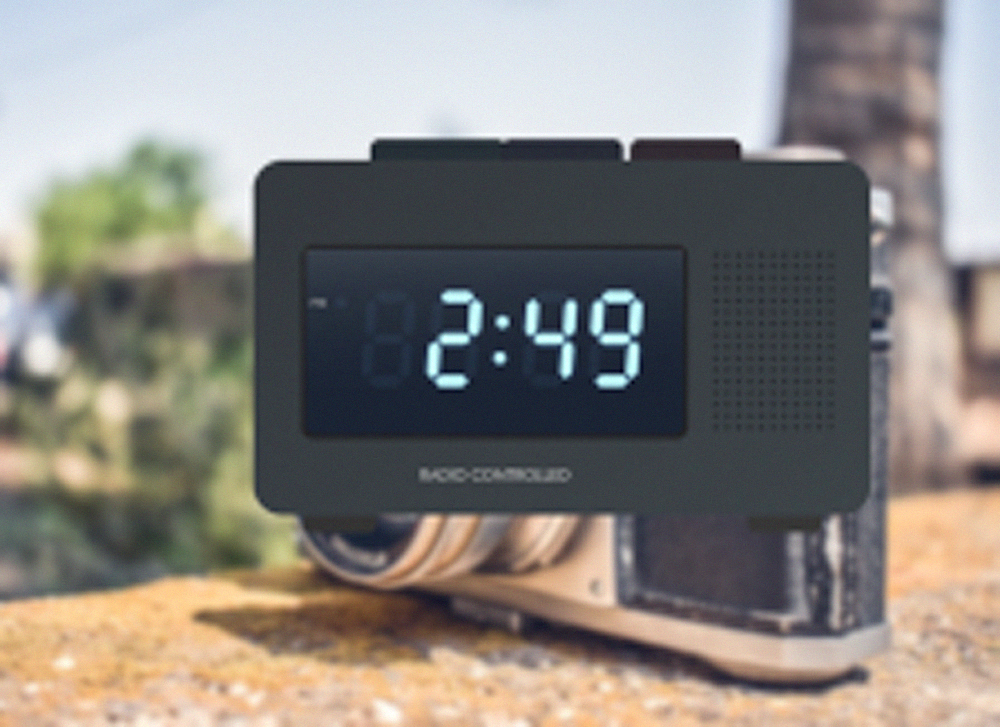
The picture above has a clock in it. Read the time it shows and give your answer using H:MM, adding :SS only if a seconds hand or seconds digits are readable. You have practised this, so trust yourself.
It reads 2:49
